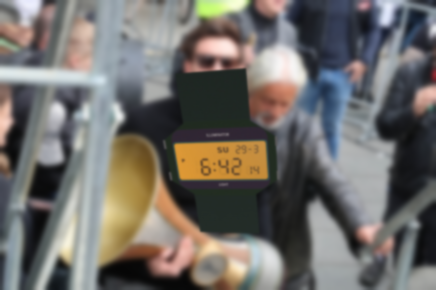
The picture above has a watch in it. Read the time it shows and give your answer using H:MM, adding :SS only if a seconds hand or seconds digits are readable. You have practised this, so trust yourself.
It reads 6:42
